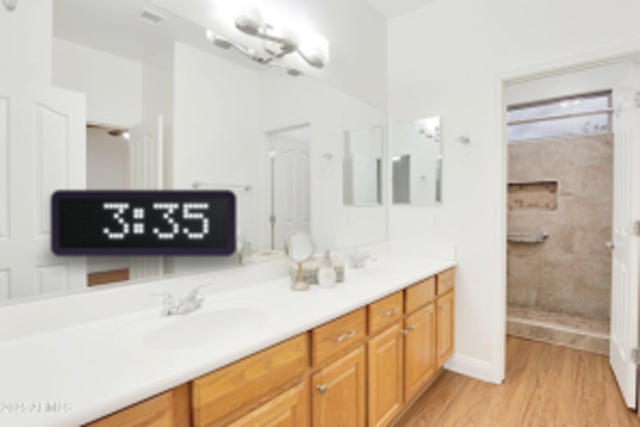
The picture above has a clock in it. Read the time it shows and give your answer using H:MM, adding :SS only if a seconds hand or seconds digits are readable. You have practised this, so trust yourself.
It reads 3:35
